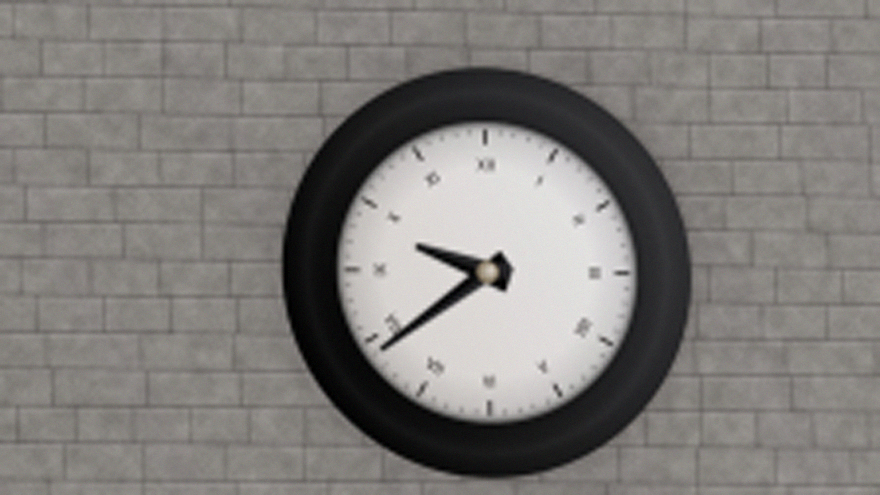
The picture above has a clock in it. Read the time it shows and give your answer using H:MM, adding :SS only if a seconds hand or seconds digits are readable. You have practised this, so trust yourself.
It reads 9:39
